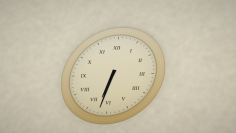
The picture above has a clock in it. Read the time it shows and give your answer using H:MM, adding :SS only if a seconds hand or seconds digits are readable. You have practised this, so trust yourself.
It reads 6:32
